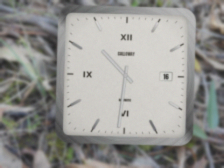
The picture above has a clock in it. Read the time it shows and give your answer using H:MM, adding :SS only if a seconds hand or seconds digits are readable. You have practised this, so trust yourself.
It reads 10:31
